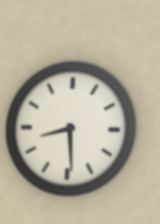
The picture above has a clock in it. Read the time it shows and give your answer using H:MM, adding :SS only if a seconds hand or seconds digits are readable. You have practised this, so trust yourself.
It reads 8:29
